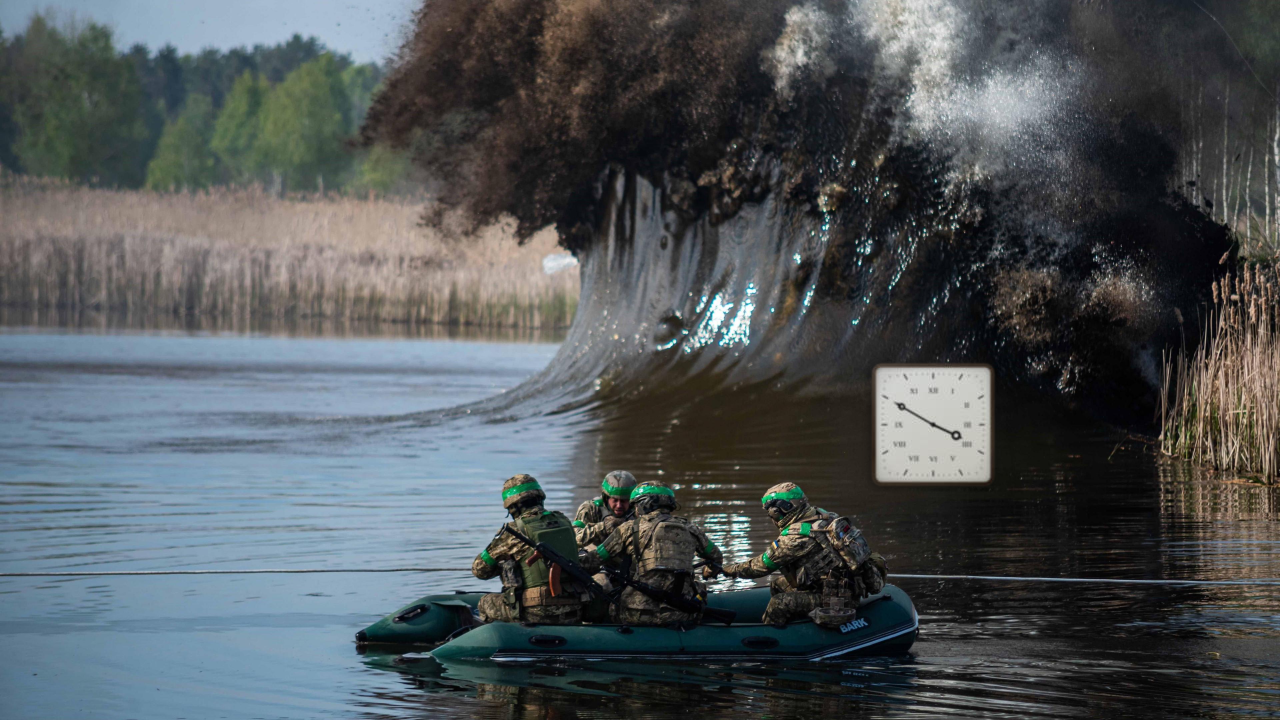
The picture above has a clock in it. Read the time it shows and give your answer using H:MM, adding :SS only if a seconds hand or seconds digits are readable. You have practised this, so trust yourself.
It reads 3:50
